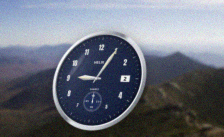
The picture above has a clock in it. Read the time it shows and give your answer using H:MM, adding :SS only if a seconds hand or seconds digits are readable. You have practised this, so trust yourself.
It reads 9:05
